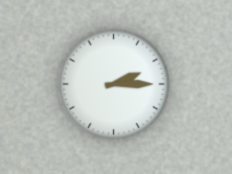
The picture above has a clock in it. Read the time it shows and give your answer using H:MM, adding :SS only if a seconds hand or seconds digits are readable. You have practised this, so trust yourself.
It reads 2:15
